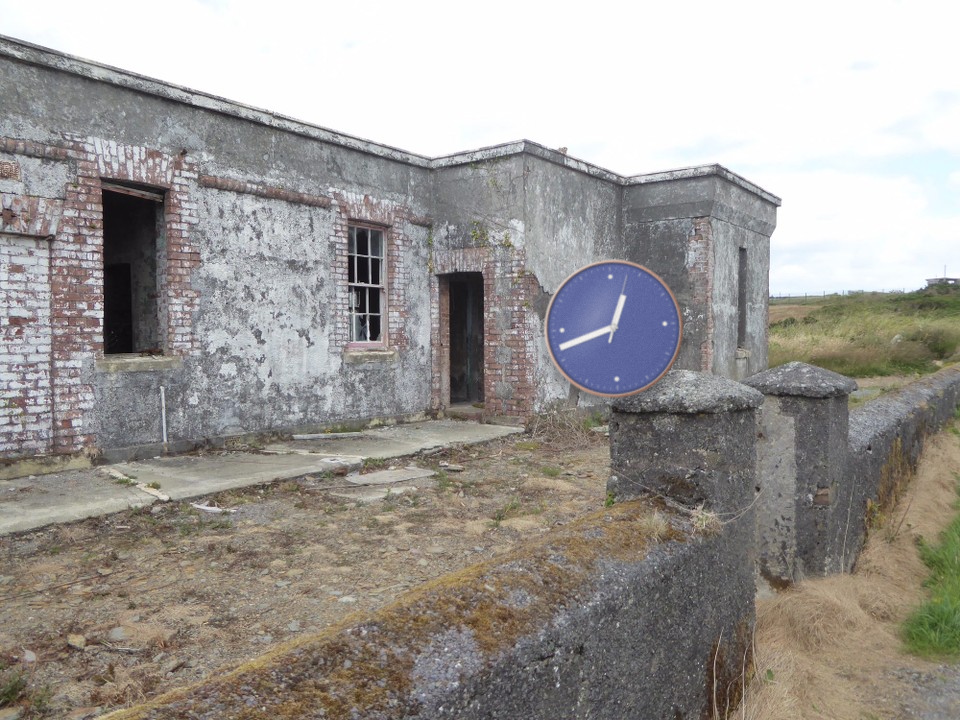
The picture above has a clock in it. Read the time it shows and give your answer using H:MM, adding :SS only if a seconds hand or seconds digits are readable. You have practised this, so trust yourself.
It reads 12:42:03
